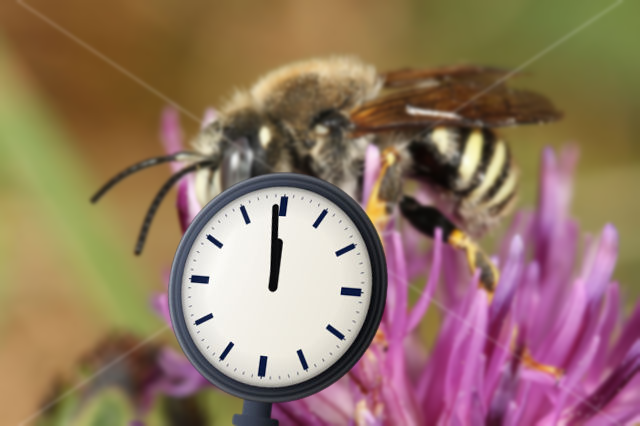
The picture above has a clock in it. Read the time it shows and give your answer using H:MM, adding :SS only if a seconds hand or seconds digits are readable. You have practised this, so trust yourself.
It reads 11:59
